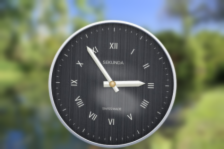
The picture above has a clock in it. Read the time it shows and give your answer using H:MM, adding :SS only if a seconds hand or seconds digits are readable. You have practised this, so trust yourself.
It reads 2:54
